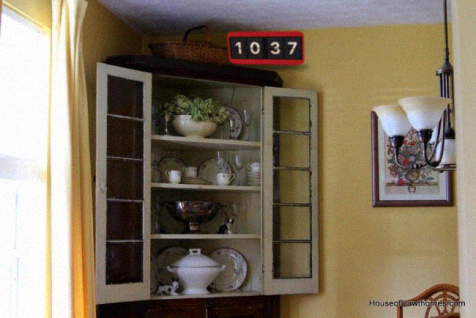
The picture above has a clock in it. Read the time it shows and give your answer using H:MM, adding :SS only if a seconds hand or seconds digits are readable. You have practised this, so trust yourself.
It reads 10:37
